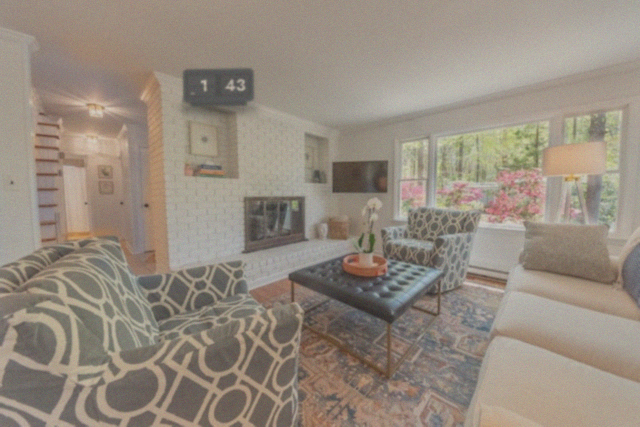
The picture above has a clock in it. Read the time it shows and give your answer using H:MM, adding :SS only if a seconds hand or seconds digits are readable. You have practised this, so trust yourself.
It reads 1:43
